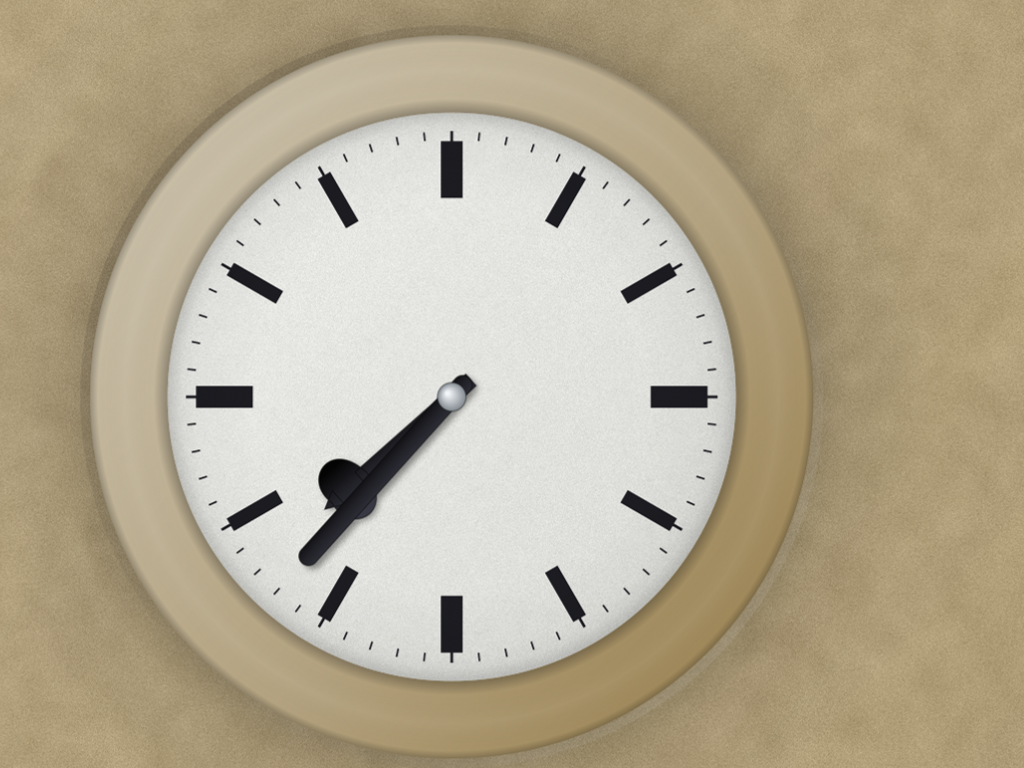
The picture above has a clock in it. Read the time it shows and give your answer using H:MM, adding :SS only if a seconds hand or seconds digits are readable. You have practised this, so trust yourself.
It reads 7:37
